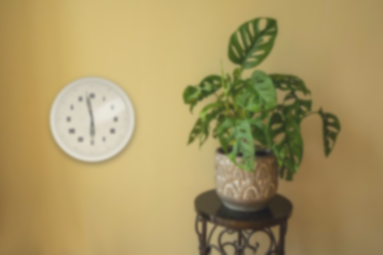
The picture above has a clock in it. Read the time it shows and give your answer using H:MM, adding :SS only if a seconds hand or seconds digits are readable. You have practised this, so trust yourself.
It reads 5:58
